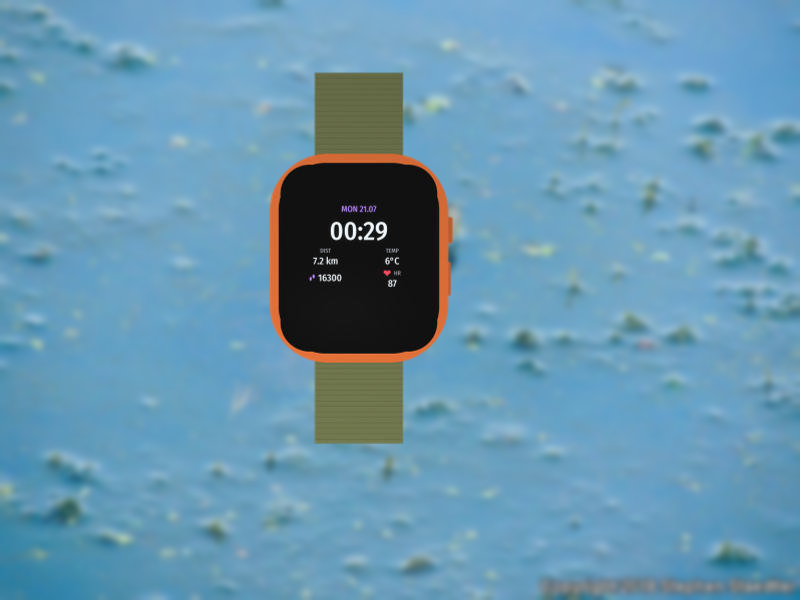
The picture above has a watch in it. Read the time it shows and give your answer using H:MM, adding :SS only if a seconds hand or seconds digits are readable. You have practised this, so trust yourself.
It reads 0:29
